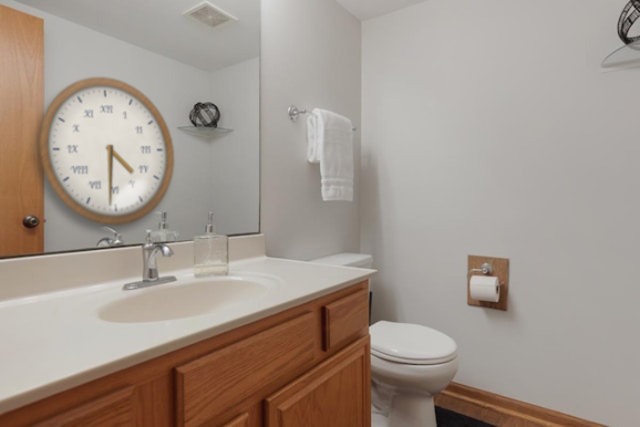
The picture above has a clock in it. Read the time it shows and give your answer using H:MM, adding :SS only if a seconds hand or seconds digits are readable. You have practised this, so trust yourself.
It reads 4:31
